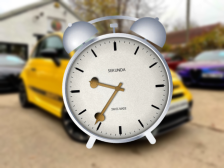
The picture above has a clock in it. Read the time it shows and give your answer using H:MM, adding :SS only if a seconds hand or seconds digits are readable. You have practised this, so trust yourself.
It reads 9:36
